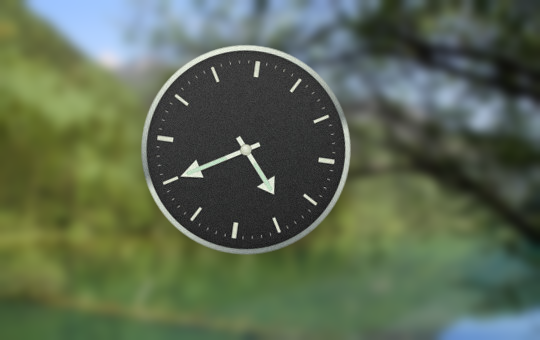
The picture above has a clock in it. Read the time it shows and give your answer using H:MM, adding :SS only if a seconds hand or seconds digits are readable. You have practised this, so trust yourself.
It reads 4:40
